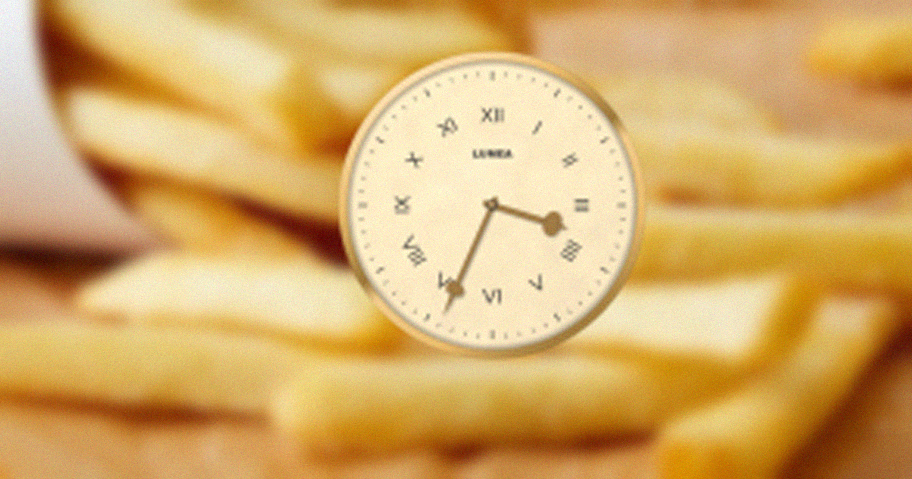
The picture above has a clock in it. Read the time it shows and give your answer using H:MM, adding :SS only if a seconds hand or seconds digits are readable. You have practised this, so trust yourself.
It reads 3:34
